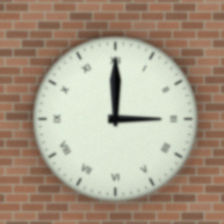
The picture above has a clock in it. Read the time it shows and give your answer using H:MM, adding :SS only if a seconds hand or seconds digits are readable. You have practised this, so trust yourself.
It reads 3:00
